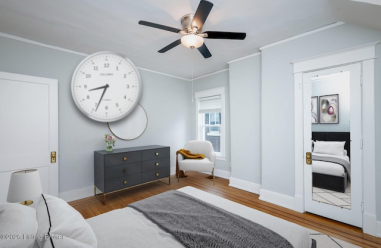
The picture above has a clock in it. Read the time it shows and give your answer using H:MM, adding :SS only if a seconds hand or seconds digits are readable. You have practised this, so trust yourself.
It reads 8:34
